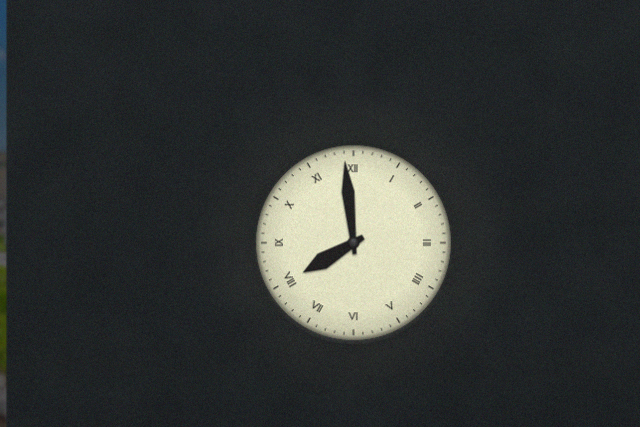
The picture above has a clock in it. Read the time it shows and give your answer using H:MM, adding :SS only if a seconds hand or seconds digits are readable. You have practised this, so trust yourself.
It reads 7:59
